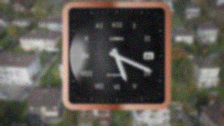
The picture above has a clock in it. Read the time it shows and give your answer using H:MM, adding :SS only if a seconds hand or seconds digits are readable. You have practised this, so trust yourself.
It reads 5:19
